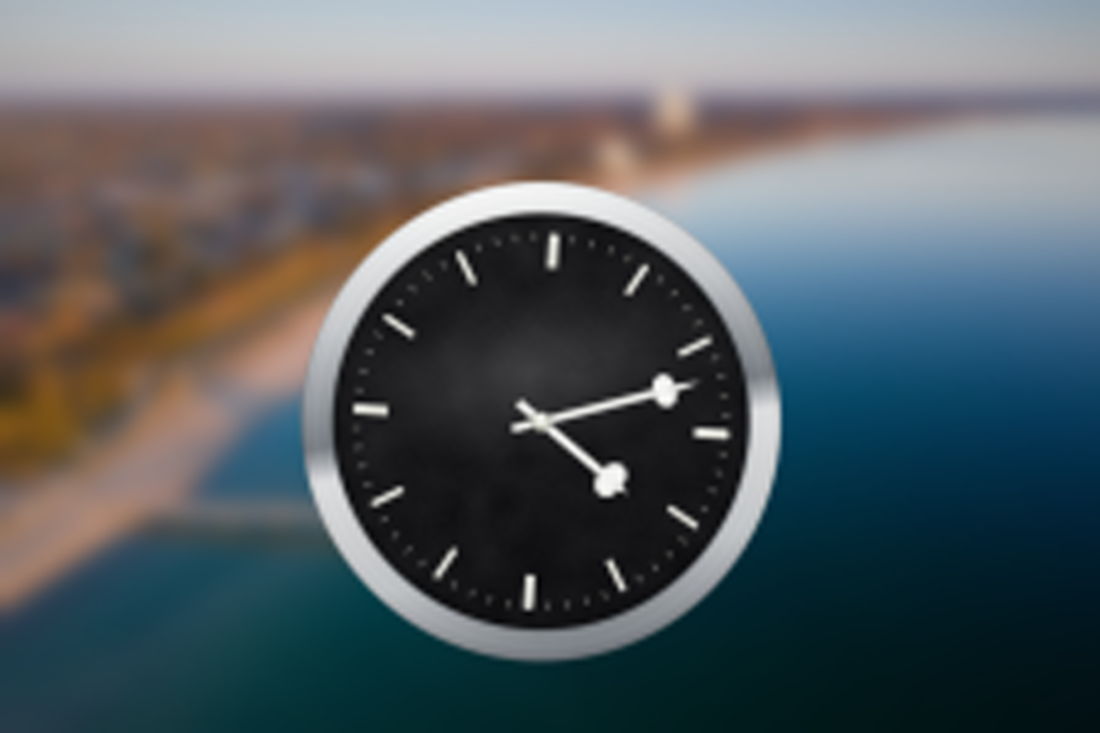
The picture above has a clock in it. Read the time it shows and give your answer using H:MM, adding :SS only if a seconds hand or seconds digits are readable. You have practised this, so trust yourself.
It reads 4:12
